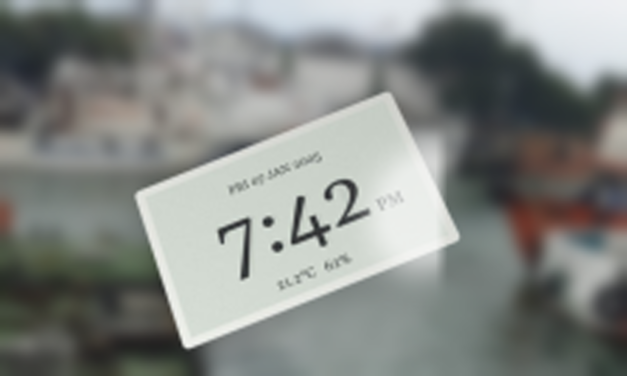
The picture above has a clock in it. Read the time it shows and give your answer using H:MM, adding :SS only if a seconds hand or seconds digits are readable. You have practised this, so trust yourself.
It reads 7:42
